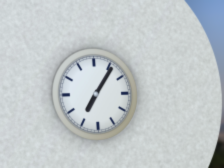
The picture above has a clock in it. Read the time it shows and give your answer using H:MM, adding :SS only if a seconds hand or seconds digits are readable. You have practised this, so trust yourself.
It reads 7:06
